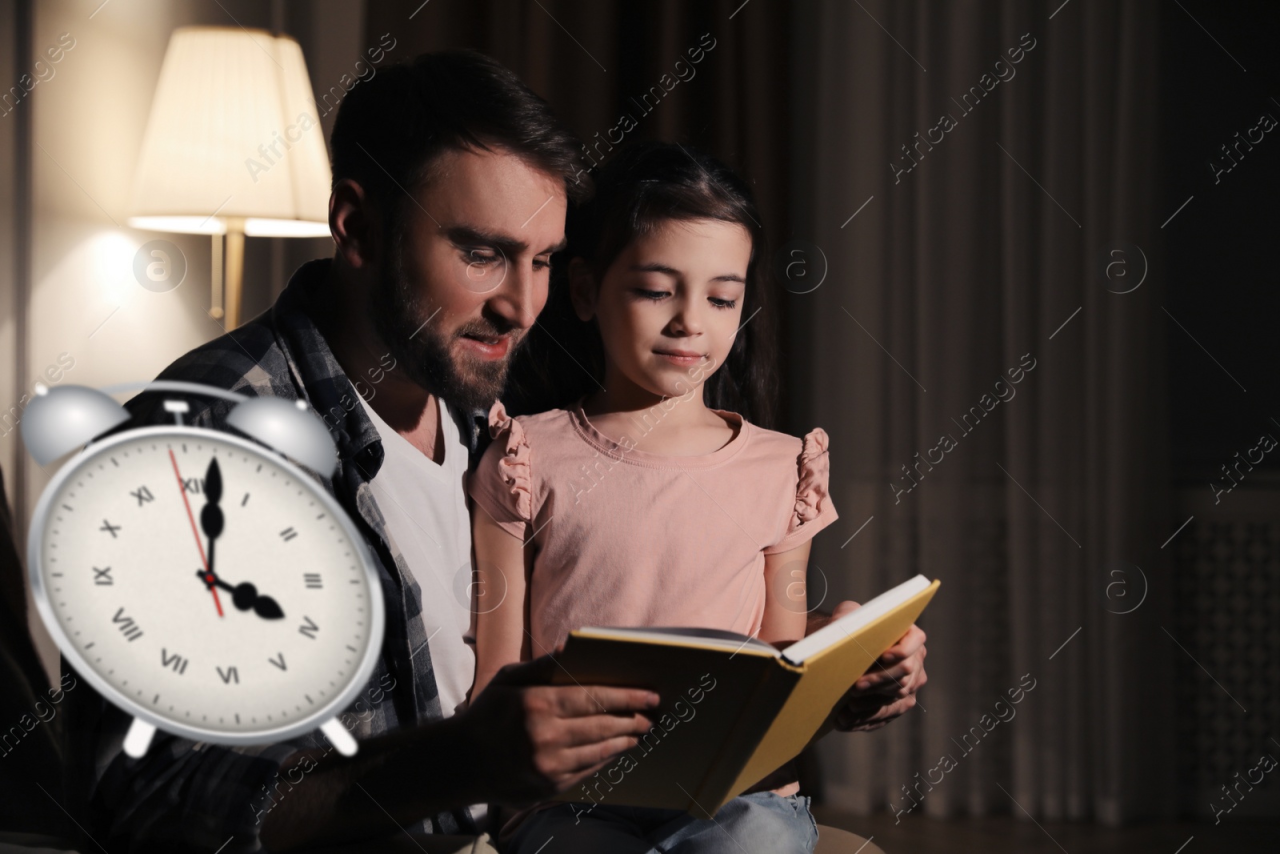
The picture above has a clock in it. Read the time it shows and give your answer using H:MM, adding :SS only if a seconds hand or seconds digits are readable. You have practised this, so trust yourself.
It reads 4:01:59
